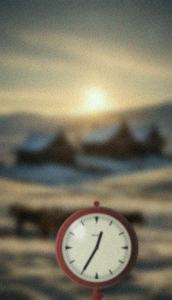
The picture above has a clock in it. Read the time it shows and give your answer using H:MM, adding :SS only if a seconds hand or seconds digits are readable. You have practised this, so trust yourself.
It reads 12:35
